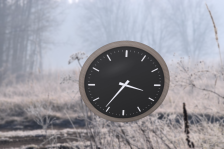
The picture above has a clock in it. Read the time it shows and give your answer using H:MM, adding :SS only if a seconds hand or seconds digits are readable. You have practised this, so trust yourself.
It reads 3:36
